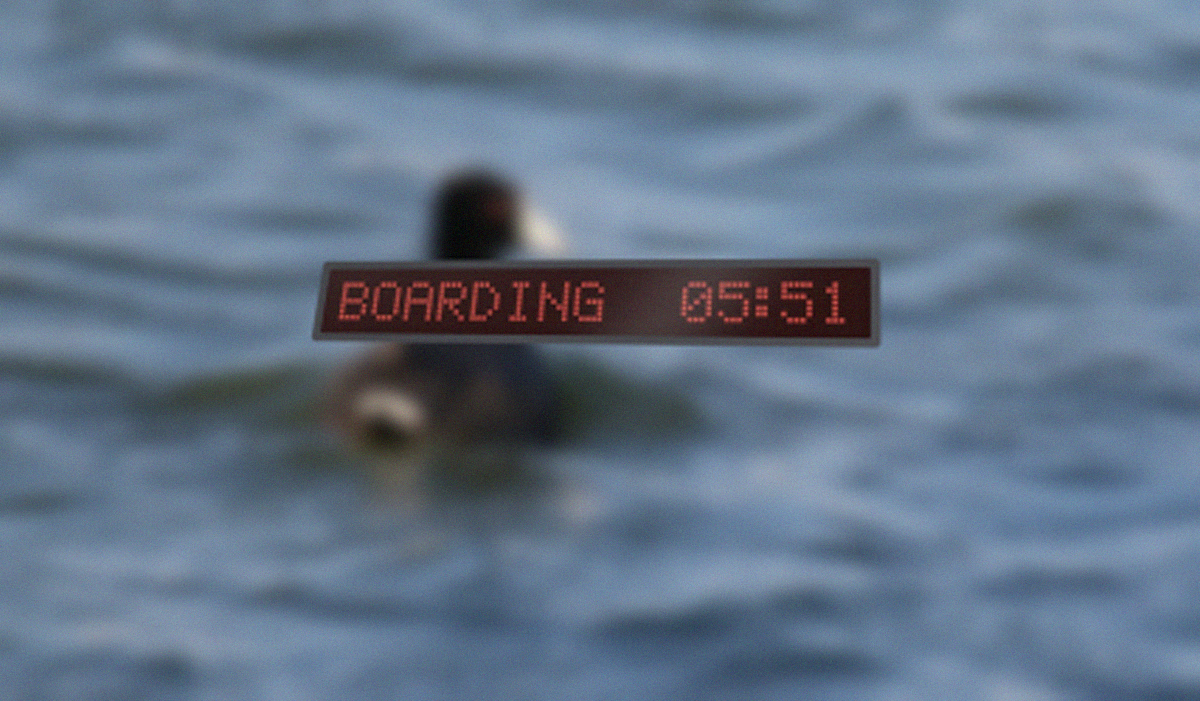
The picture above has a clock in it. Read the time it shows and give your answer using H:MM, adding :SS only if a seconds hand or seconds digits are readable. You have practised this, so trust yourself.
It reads 5:51
